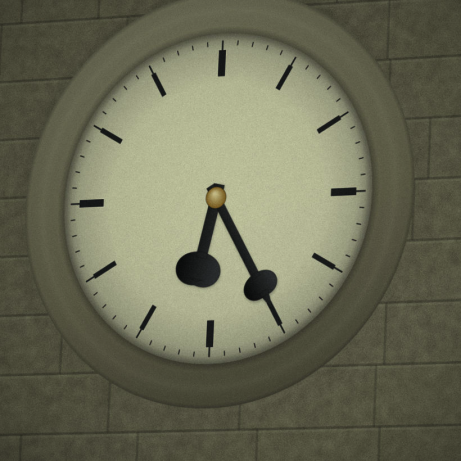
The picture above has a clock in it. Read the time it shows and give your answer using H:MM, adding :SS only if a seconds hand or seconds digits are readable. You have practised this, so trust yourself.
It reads 6:25
